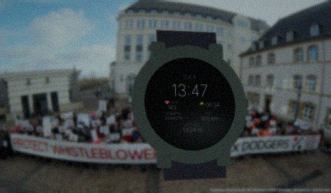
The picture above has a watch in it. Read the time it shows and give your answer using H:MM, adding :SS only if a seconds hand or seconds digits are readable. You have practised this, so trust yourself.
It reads 13:47
